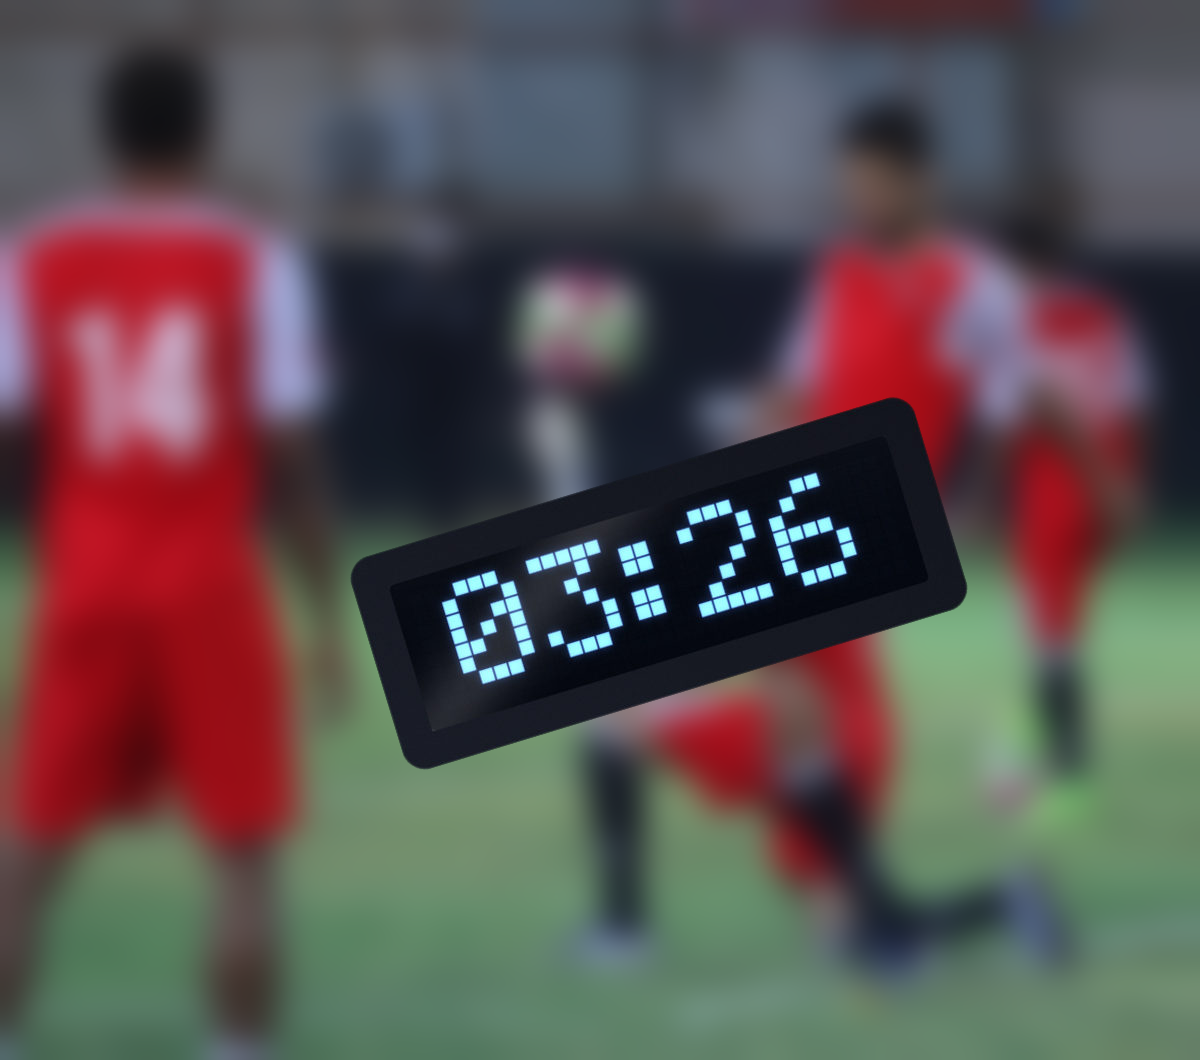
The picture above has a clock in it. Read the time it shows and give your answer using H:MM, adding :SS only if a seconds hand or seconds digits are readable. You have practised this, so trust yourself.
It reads 3:26
